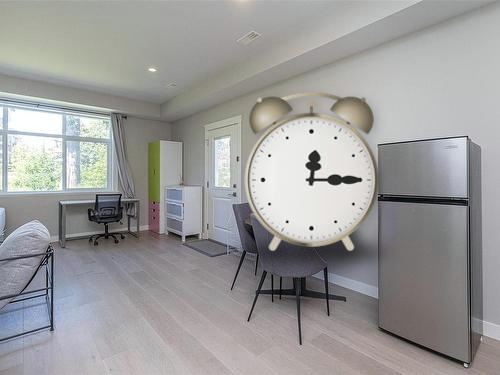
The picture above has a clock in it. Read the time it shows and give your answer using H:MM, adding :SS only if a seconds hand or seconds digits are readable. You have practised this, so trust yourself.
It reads 12:15
